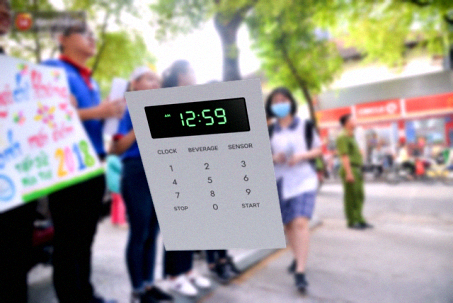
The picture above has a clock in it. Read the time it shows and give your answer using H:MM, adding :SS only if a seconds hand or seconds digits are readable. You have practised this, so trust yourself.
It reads 12:59
